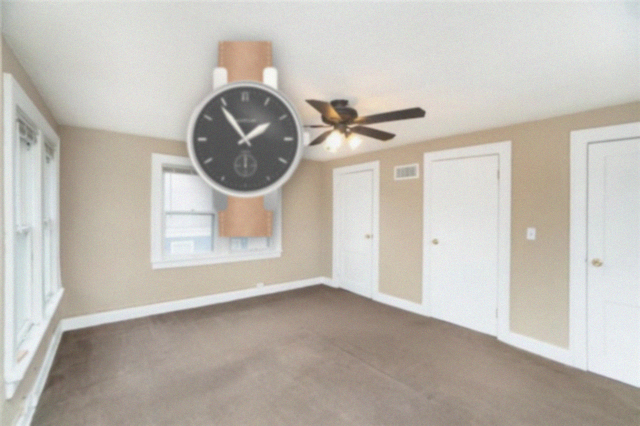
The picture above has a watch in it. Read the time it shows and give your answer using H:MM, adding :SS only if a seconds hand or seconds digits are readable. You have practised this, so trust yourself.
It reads 1:54
